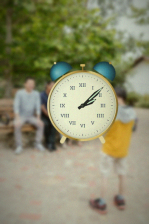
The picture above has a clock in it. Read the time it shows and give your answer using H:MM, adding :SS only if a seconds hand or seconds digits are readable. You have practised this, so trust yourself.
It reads 2:08
